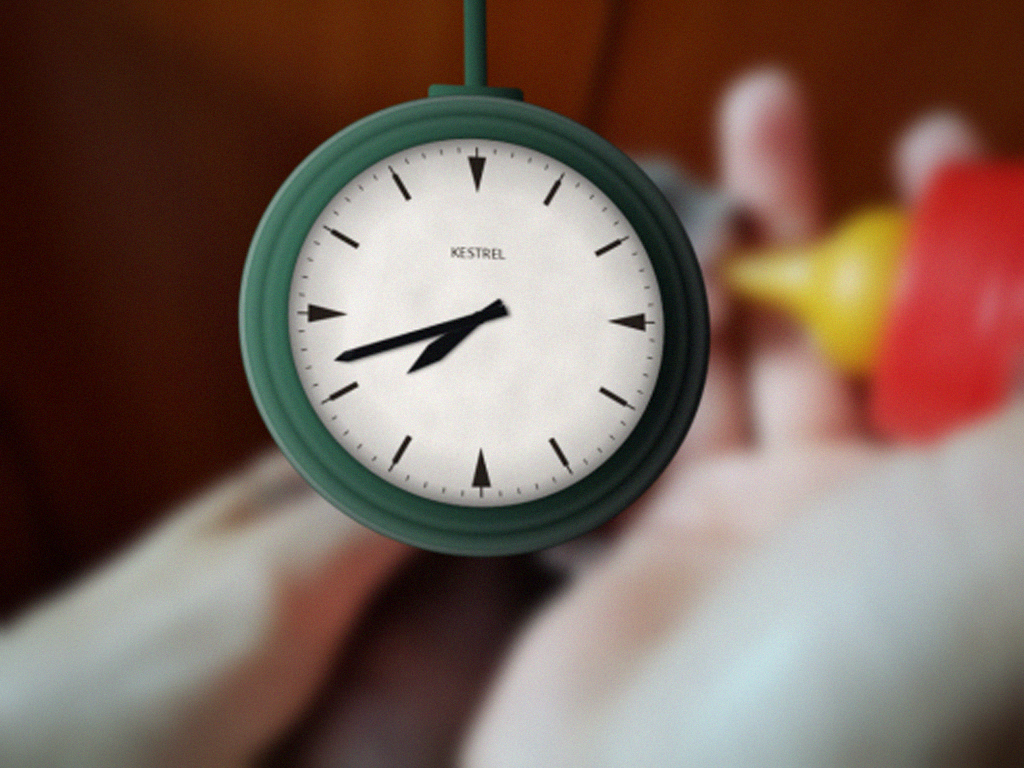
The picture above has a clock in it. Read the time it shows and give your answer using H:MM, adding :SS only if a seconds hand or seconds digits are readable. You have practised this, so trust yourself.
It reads 7:42
